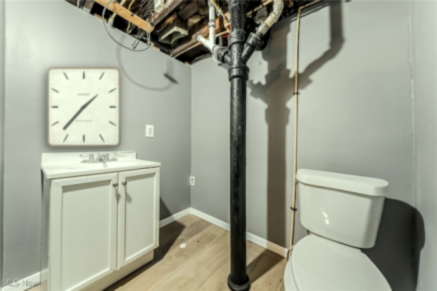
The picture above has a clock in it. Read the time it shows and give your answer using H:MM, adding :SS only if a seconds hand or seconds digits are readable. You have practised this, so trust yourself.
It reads 1:37
